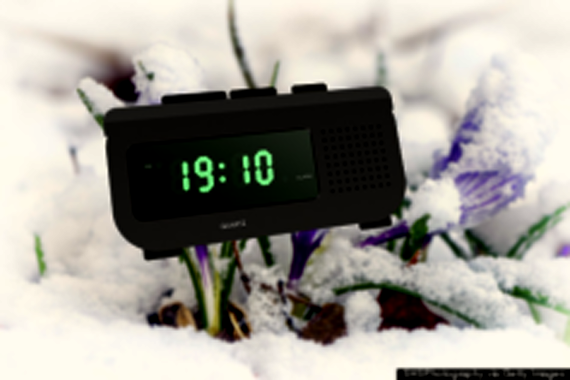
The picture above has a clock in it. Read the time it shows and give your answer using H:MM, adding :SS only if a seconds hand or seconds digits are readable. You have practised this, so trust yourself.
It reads 19:10
